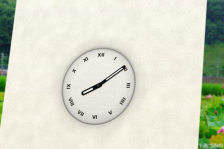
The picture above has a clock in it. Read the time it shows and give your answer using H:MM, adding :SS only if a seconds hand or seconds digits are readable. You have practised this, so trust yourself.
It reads 8:09
